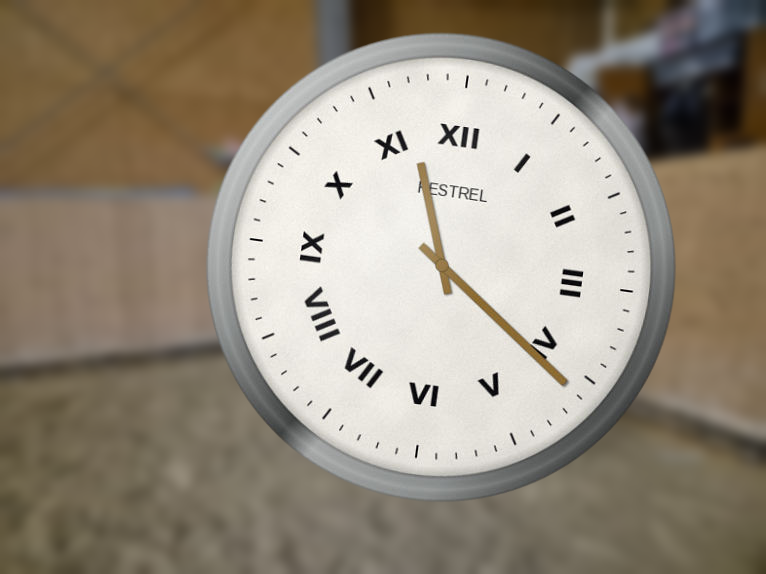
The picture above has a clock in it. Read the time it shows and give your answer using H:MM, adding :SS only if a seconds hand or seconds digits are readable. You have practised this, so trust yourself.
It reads 11:21
